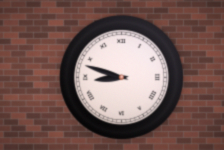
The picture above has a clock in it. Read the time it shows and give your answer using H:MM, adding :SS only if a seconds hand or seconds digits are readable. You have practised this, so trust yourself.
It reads 8:48
